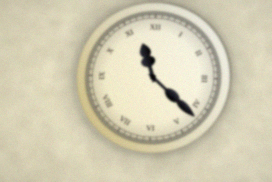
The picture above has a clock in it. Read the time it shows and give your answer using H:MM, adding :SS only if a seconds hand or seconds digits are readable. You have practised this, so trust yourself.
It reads 11:22
